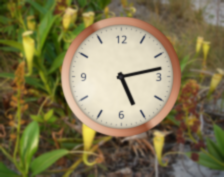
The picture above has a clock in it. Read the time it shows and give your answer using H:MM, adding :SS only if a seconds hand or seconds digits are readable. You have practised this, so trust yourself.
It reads 5:13
